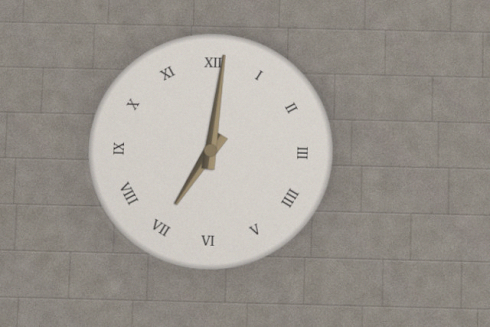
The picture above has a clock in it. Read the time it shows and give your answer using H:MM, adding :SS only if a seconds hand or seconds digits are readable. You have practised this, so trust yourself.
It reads 7:01
